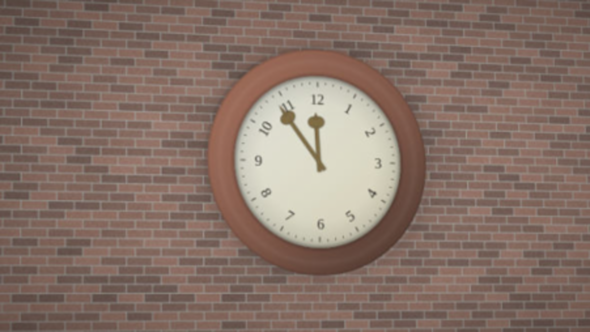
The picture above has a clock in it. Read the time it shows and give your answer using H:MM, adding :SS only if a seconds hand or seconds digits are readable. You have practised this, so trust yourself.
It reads 11:54
